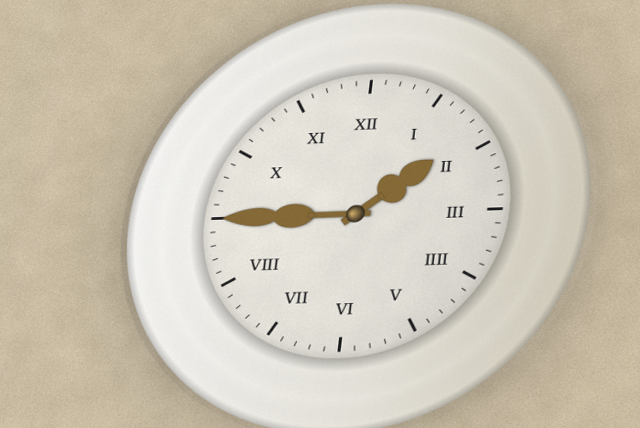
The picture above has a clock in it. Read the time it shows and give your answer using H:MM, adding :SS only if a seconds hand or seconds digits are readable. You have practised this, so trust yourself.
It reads 1:45
